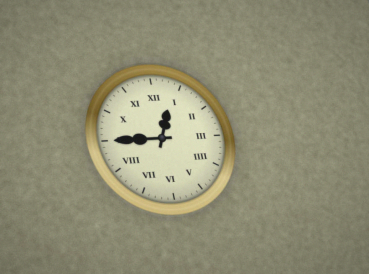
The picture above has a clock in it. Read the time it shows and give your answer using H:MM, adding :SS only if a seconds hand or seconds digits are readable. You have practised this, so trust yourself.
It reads 12:45
